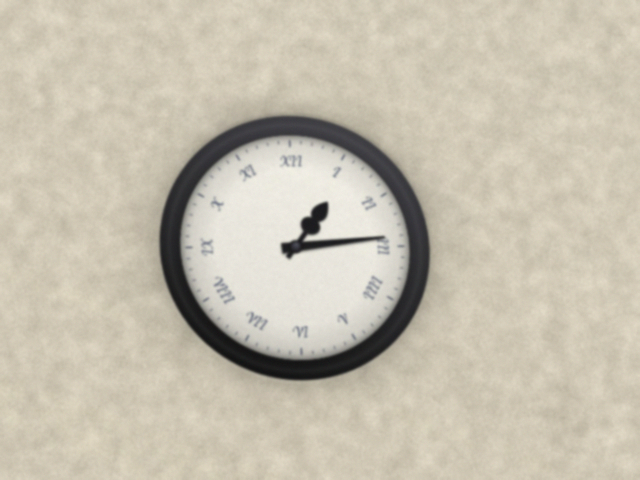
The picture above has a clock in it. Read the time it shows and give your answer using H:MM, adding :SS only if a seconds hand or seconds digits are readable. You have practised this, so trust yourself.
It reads 1:14
